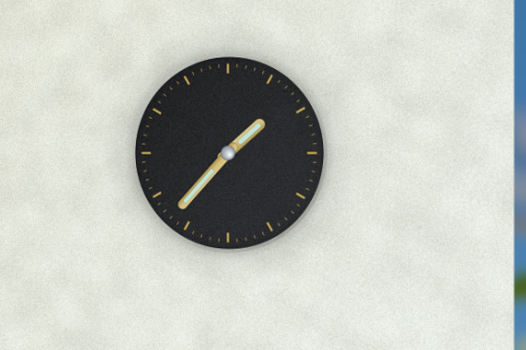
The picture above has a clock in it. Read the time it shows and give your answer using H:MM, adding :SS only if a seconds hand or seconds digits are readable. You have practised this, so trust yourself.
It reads 1:37
